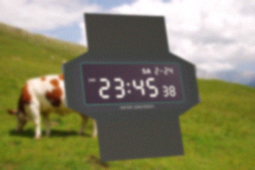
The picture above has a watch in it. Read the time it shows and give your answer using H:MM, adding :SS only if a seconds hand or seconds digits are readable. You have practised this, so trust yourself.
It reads 23:45
